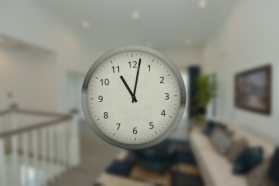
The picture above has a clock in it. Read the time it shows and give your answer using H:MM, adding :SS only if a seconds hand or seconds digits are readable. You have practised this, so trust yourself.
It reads 11:02
